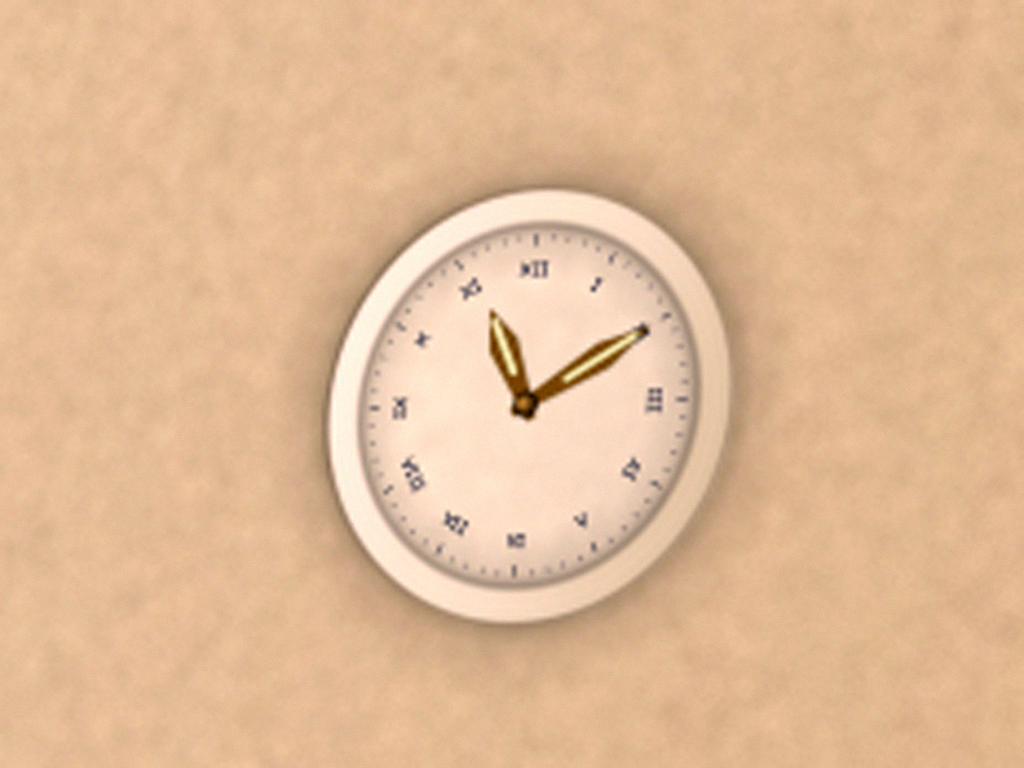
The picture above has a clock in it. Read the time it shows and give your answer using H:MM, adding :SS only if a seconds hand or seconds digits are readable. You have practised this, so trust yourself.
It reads 11:10
